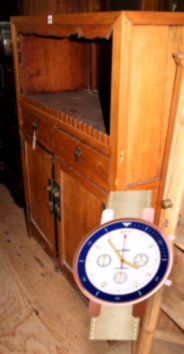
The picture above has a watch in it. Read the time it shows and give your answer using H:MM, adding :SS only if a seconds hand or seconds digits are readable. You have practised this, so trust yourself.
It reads 3:54
